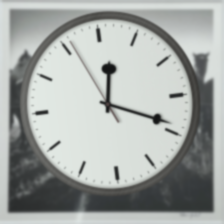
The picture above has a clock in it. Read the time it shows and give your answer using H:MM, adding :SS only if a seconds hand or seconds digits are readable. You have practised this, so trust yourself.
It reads 12:18:56
